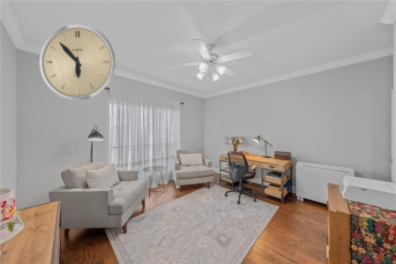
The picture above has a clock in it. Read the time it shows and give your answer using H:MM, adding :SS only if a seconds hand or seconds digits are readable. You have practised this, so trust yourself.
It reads 5:53
